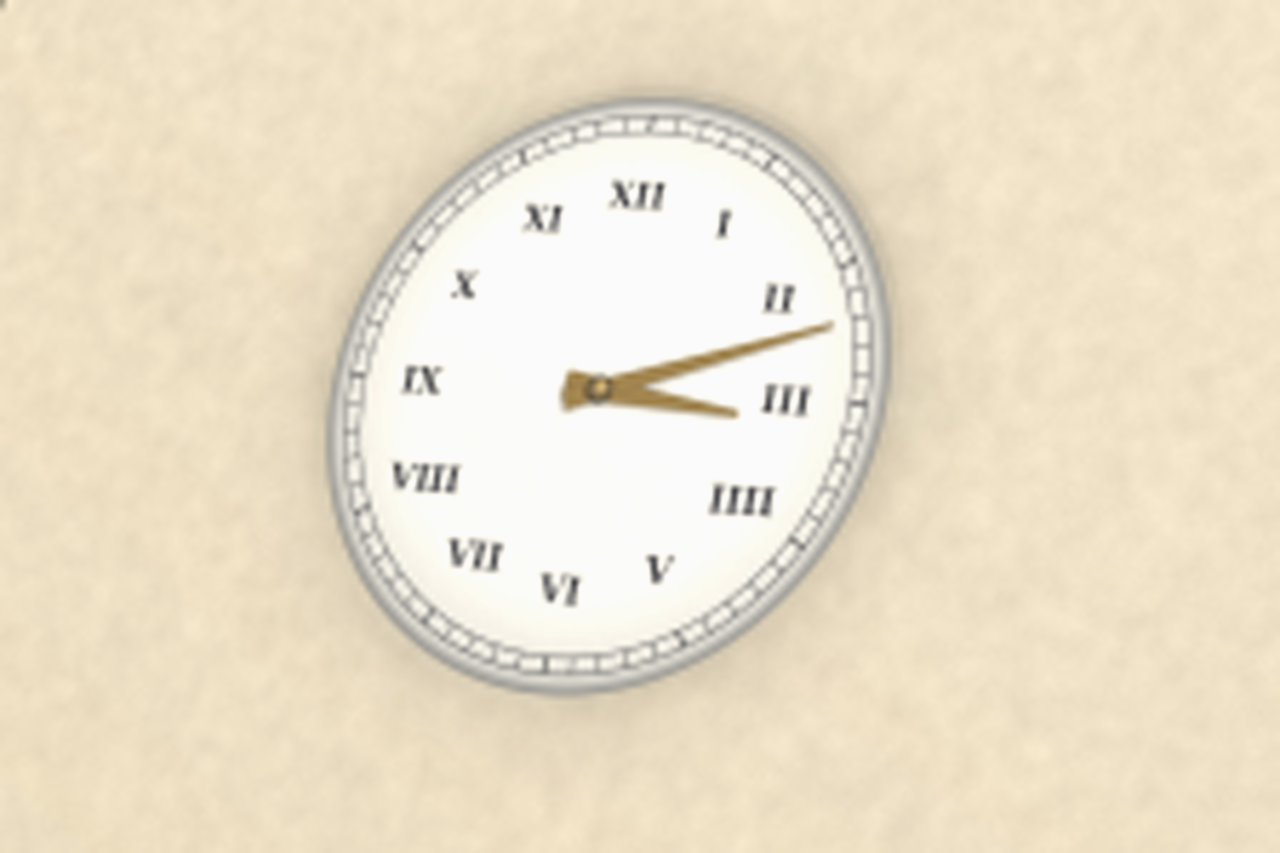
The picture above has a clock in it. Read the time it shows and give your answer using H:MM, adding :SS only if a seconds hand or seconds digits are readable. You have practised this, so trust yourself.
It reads 3:12
